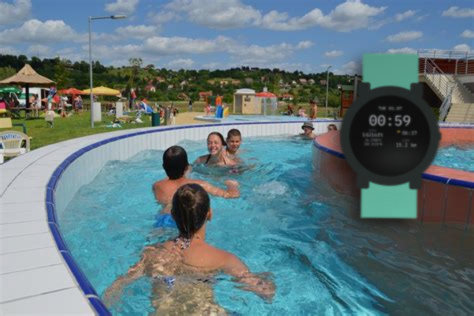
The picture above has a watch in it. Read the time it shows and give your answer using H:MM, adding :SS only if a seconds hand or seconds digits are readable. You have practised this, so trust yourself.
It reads 0:59
